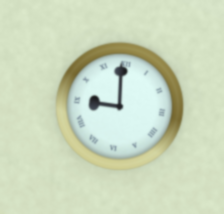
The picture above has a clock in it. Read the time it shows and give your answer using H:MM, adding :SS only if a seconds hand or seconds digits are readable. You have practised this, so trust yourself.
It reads 8:59
